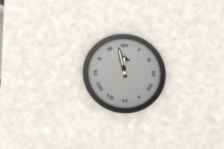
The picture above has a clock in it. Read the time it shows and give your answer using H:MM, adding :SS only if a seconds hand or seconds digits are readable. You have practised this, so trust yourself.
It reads 11:58
